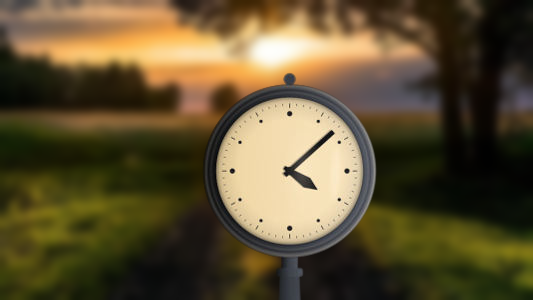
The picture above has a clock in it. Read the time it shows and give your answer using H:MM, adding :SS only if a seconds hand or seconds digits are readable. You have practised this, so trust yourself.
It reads 4:08
